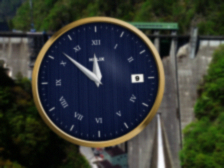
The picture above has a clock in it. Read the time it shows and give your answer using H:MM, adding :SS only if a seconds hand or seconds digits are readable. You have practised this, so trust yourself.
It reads 11:52
